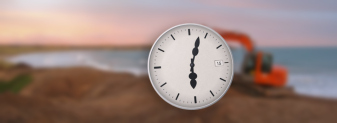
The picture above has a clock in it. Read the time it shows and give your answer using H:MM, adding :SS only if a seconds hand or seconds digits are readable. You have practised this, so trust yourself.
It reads 6:03
